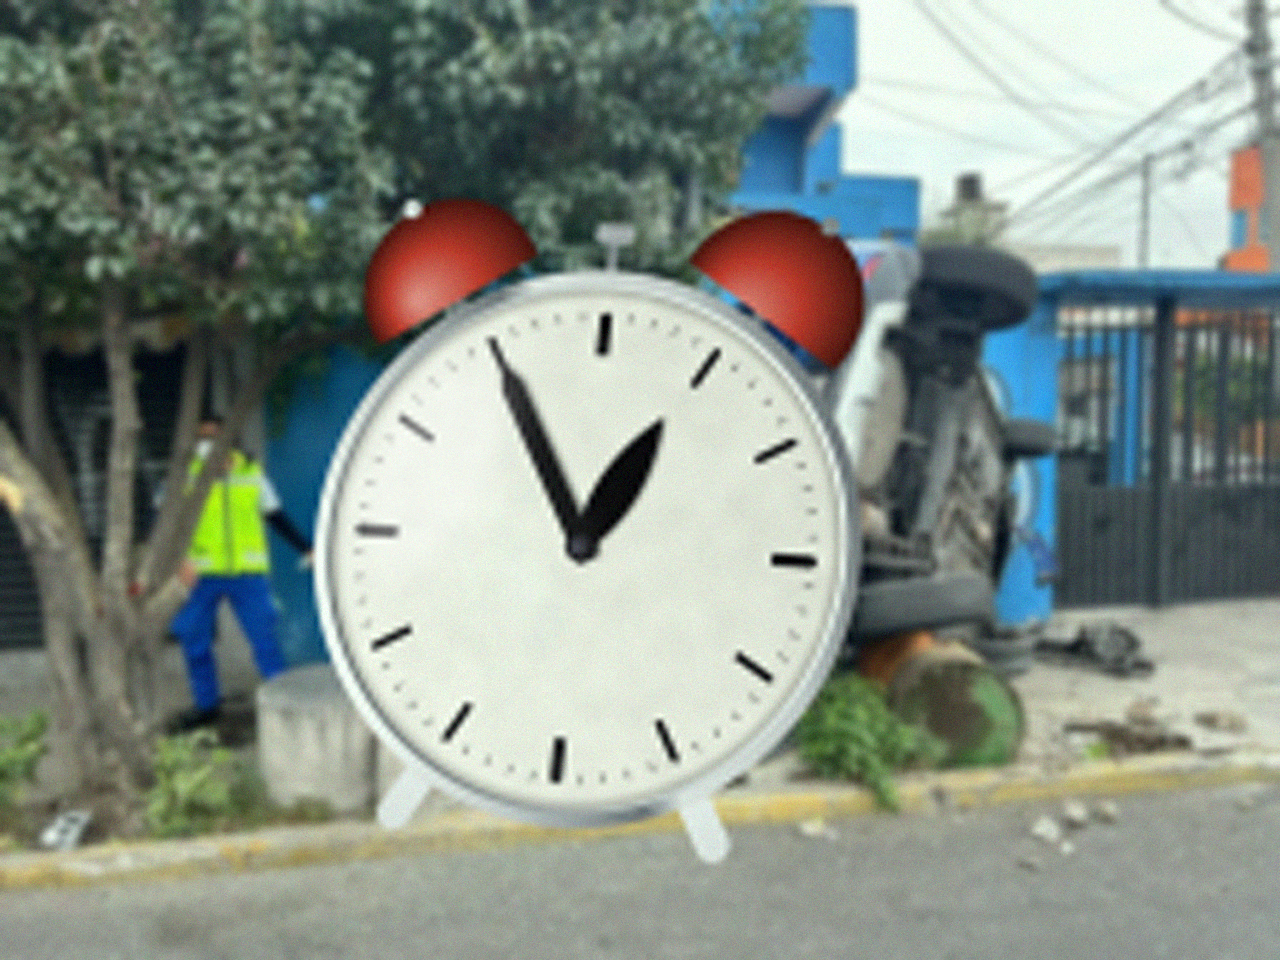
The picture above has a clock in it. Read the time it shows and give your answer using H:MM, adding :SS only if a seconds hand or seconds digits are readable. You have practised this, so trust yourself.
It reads 12:55
